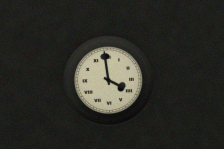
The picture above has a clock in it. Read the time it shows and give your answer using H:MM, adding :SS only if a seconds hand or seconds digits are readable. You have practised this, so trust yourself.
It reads 3:59
